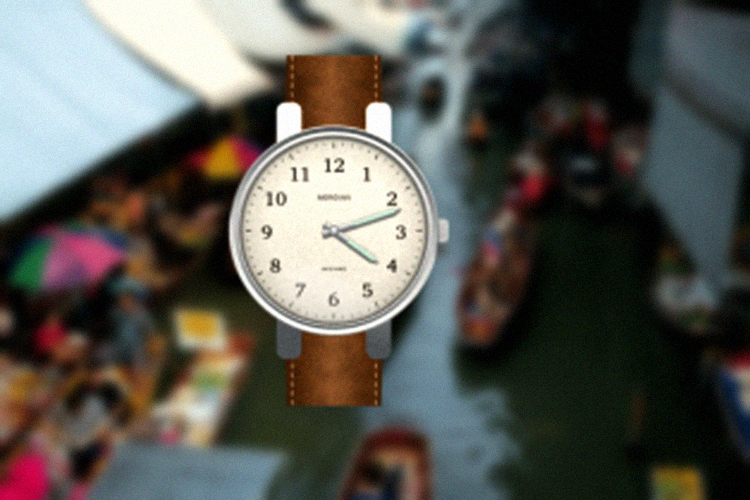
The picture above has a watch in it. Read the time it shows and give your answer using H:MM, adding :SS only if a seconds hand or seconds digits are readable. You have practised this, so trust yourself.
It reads 4:12
